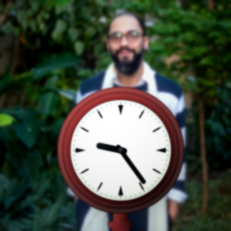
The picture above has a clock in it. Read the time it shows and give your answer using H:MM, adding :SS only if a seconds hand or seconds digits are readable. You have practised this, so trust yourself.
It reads 9:24
